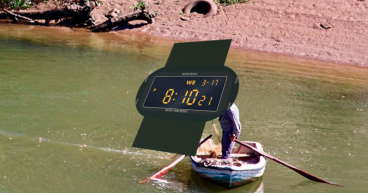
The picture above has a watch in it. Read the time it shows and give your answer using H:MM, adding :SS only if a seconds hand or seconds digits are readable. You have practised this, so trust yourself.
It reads 8:10:21
